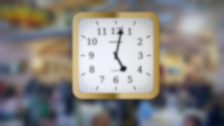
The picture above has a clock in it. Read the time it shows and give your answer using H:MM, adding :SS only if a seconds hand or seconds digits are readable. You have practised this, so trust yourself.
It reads 5:02
